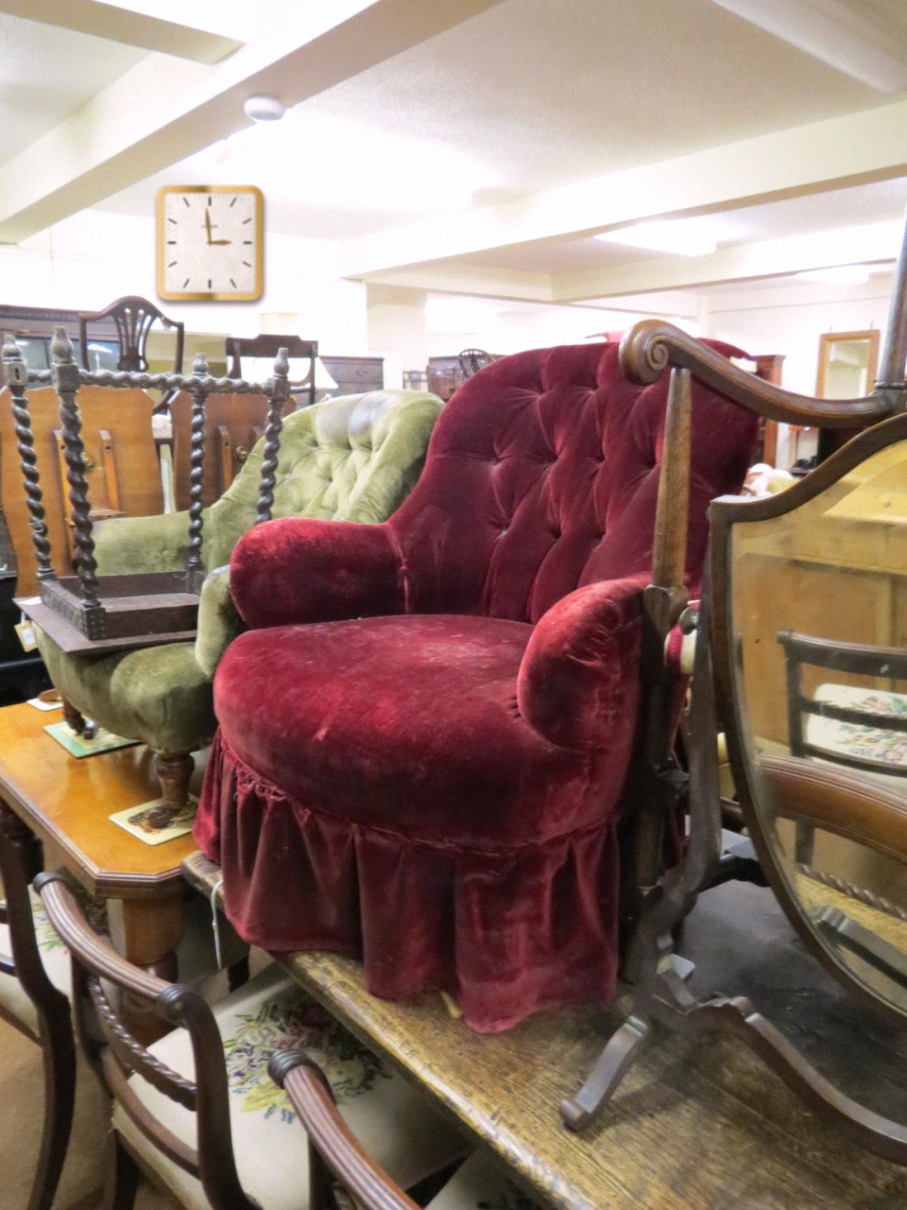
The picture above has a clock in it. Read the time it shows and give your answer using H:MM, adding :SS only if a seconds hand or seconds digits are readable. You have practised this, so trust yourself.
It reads 2:59
